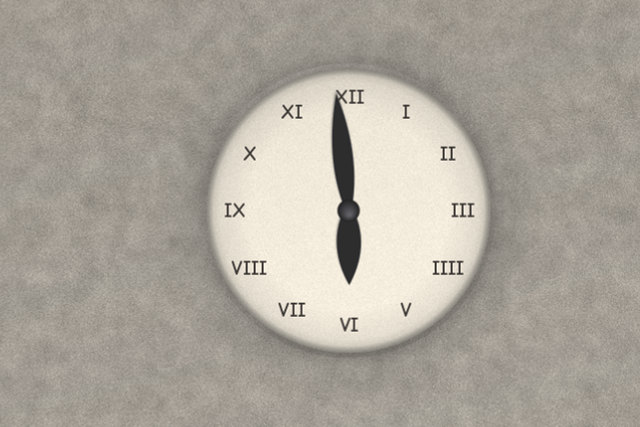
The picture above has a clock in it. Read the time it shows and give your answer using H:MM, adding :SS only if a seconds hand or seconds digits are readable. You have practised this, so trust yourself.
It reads 5:59
